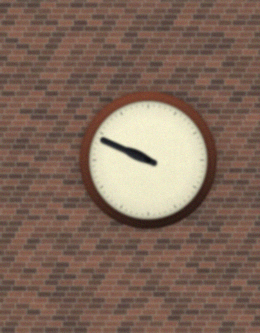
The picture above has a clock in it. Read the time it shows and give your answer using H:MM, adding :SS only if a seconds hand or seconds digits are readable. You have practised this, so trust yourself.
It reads 9:49
